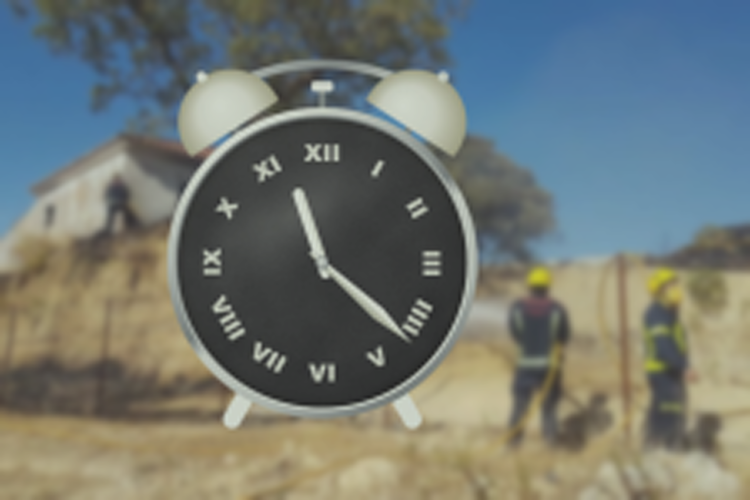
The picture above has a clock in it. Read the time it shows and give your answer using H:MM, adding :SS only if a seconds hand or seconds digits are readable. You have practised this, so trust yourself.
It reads 11:22
